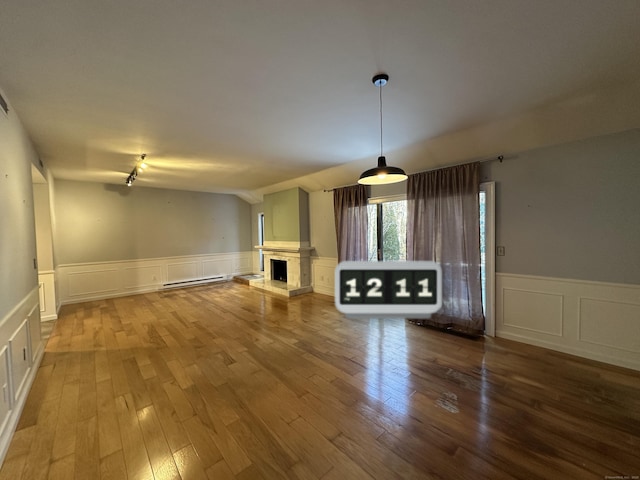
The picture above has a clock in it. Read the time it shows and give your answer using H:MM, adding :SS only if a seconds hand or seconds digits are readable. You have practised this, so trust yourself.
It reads 12:11
